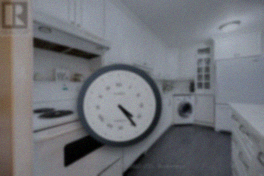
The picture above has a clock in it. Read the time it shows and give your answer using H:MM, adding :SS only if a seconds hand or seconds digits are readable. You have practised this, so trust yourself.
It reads 4:24
